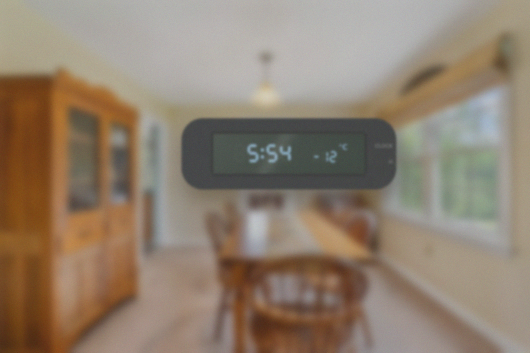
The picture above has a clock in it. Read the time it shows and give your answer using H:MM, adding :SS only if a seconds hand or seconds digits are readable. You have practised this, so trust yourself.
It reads 5:54
